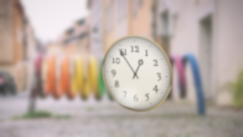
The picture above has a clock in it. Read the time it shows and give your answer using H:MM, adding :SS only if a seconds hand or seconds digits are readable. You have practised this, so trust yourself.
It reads 12:54
